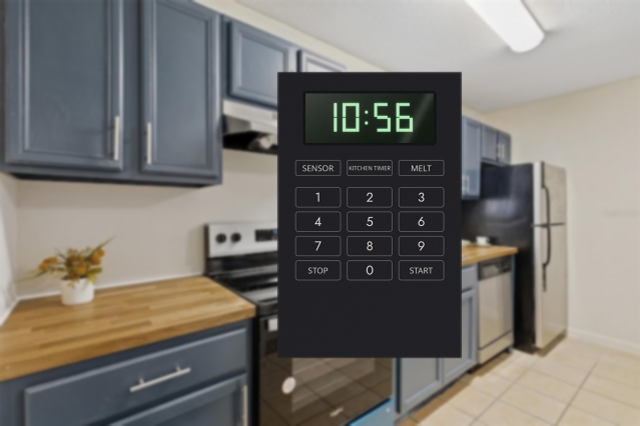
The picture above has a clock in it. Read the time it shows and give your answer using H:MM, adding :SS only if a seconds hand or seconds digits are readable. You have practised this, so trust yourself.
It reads 10:56
